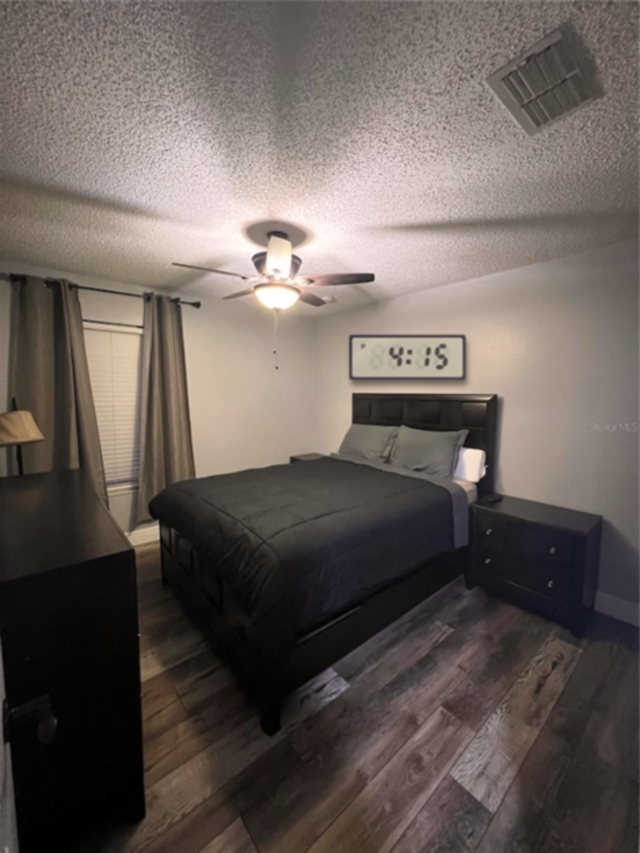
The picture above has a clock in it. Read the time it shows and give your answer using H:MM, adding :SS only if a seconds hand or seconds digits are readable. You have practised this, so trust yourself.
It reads 4:15
